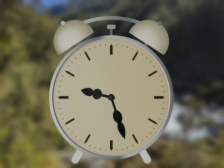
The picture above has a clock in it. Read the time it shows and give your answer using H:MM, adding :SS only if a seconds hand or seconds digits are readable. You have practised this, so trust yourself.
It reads 9:27
